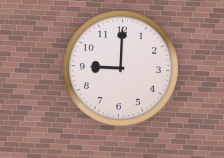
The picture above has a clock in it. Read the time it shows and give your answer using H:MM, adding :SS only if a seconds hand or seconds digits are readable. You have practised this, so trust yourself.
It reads 9:00
